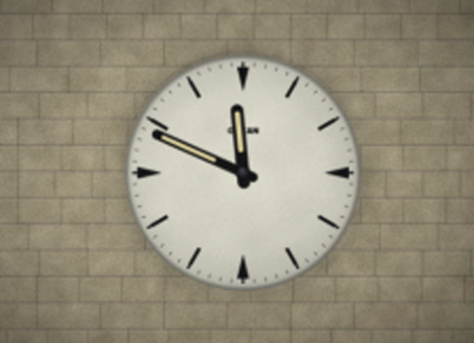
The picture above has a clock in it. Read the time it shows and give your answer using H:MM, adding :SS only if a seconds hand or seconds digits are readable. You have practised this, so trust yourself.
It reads 11:49
